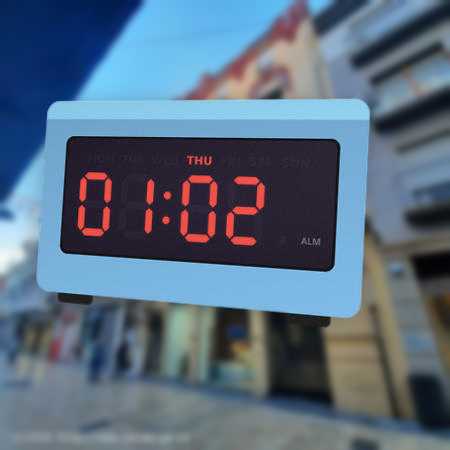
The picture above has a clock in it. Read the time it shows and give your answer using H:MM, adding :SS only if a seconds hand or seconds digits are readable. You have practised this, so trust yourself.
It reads 1:02
